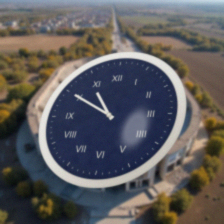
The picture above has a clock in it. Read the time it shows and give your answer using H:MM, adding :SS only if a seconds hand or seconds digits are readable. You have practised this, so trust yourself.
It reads 10:50
